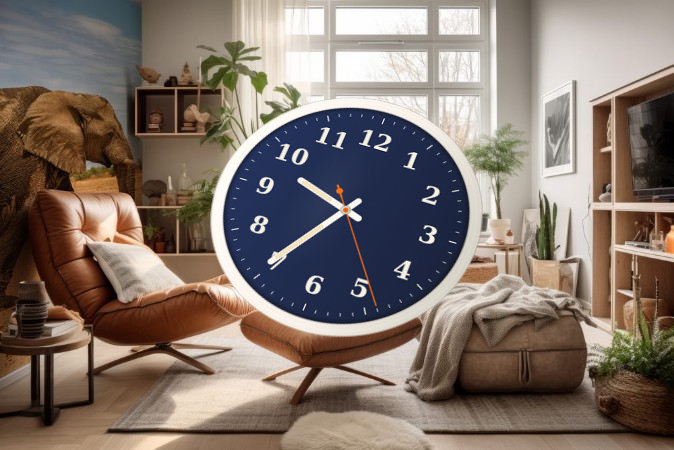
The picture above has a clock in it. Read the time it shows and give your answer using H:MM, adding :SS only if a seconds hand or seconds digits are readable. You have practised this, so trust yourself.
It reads 9:35:24
